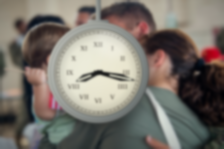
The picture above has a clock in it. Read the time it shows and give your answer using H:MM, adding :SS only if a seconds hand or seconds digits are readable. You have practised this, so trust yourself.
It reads 8:17
